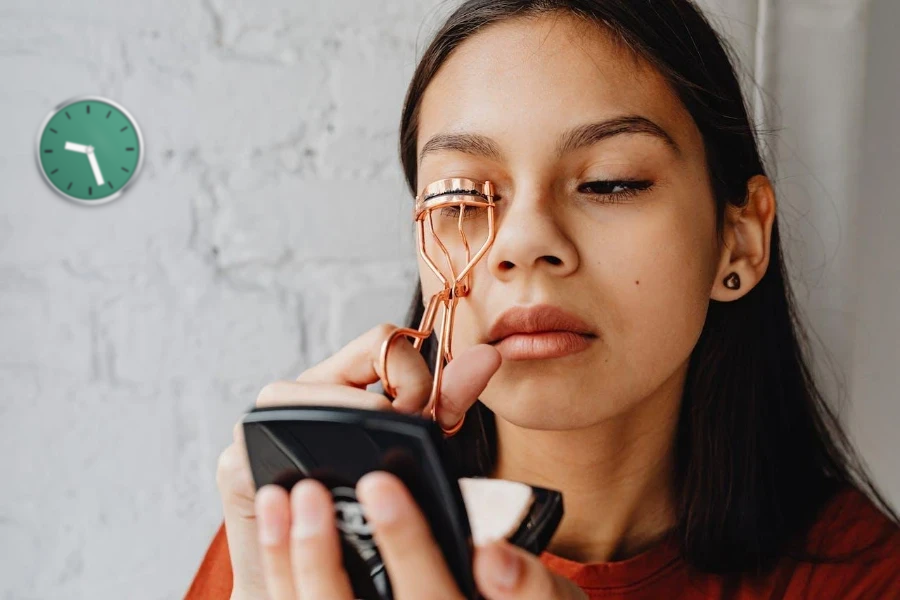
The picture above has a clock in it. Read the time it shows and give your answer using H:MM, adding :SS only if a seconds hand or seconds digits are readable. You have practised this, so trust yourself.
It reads 9:27
